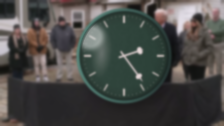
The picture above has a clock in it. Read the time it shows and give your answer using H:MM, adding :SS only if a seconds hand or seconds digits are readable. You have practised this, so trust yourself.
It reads 2:24
